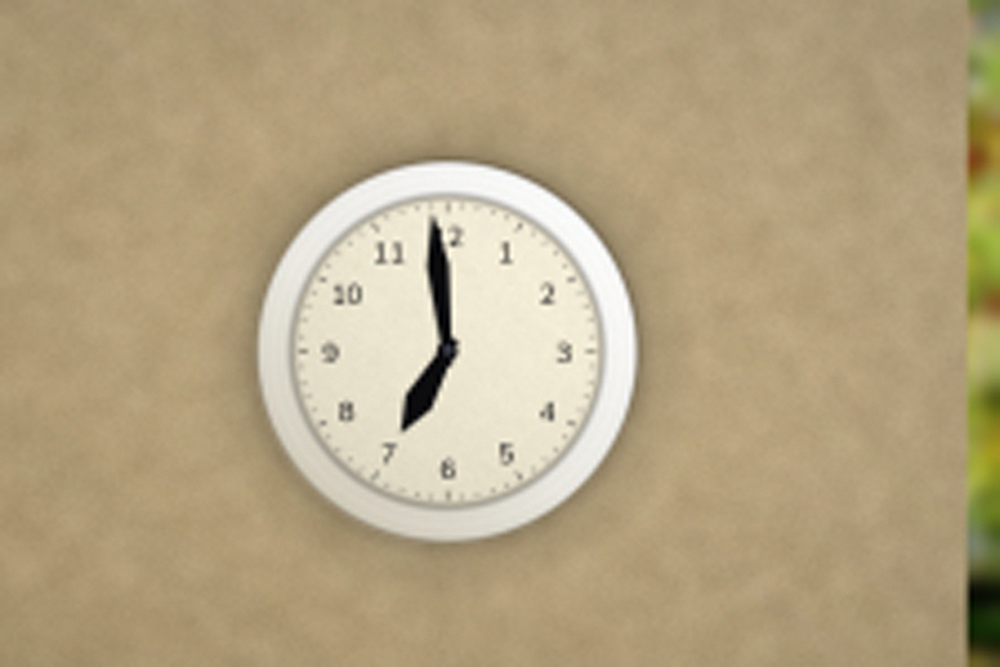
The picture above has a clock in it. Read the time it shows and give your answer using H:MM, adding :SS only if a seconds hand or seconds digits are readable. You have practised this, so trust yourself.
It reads 6:59
